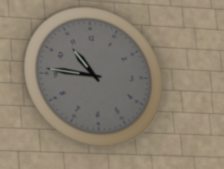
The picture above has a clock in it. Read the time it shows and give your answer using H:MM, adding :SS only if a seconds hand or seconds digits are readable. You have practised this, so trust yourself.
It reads 10:46
